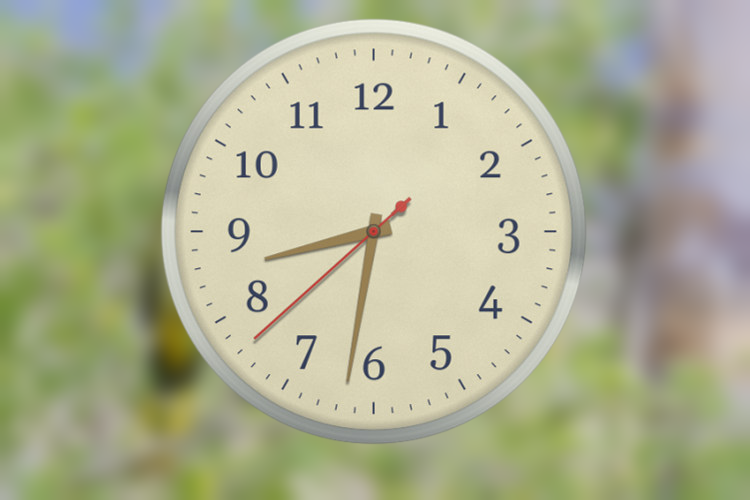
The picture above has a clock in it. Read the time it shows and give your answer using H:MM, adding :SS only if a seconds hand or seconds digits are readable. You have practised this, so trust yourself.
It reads 8:31:38
